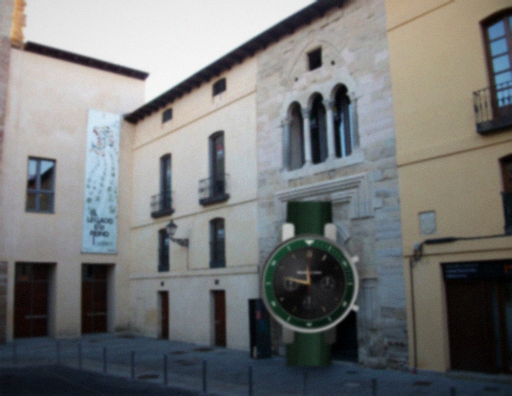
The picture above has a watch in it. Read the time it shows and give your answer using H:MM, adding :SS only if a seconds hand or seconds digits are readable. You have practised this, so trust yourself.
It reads 11:47
